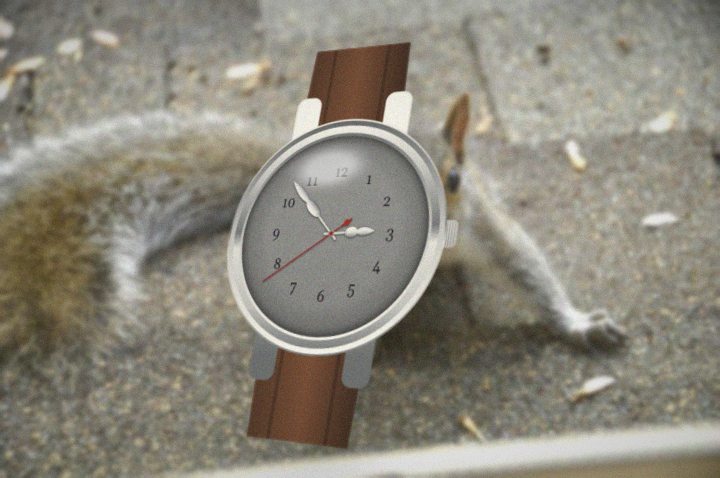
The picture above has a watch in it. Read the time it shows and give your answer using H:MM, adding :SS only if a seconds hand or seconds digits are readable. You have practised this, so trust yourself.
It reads 2:52:39
